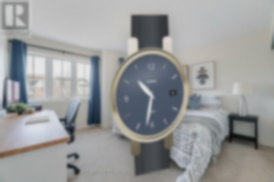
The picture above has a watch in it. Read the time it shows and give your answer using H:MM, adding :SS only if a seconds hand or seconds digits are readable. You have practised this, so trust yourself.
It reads 10:32
